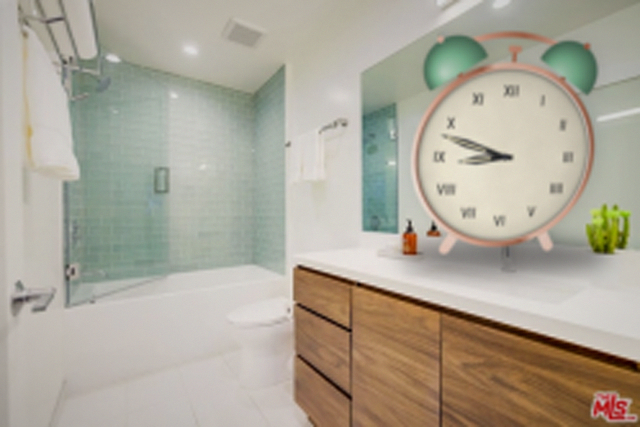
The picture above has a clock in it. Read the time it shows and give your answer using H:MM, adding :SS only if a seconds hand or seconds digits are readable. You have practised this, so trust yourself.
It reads 8:48
